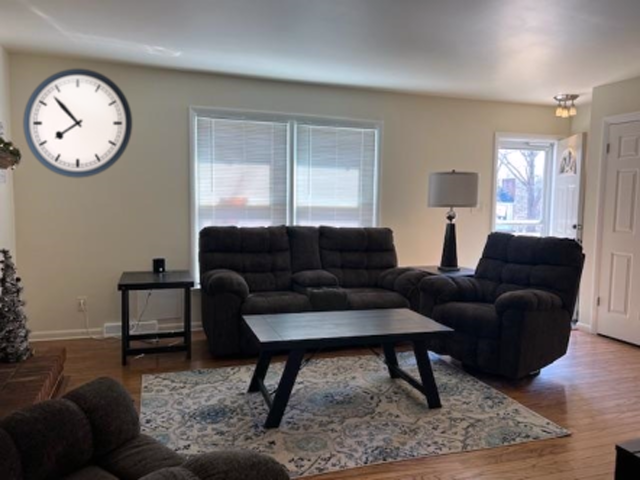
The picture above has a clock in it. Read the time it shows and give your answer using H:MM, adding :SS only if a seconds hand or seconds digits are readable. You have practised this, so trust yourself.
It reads 7:53
